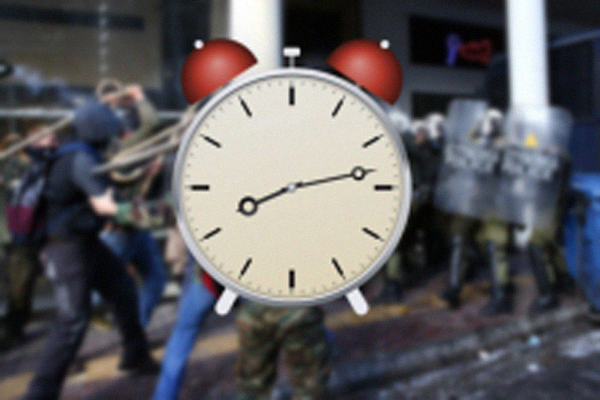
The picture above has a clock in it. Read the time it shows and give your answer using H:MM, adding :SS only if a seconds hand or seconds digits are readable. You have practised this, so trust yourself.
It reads 8:13
